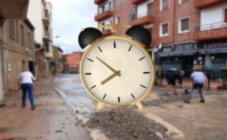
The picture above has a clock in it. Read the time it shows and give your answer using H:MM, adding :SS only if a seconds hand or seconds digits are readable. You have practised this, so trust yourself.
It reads 7:52
